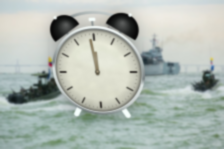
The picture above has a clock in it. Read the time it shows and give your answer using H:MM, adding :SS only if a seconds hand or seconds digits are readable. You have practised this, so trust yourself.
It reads 11:59
